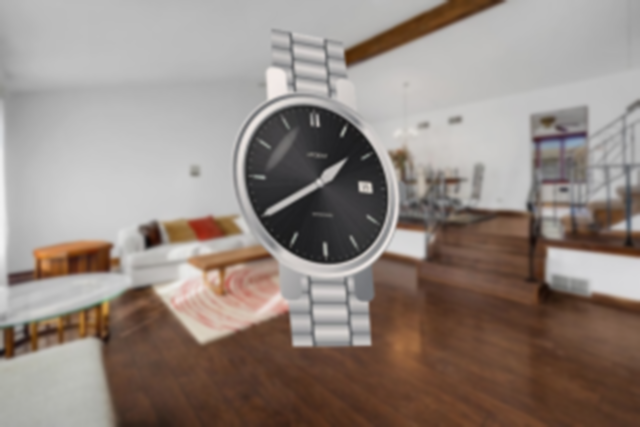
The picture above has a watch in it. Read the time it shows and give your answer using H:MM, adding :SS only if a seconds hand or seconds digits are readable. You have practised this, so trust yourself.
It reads 1:40
